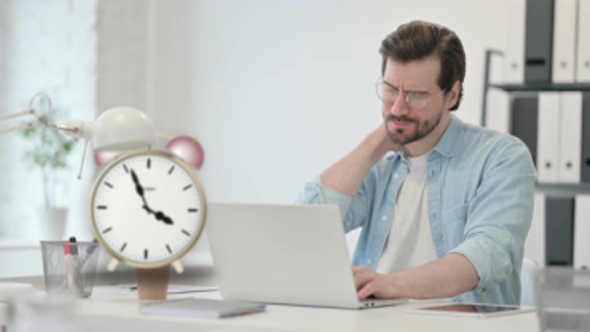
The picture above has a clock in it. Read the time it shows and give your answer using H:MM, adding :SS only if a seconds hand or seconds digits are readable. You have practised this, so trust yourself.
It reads 3:56
